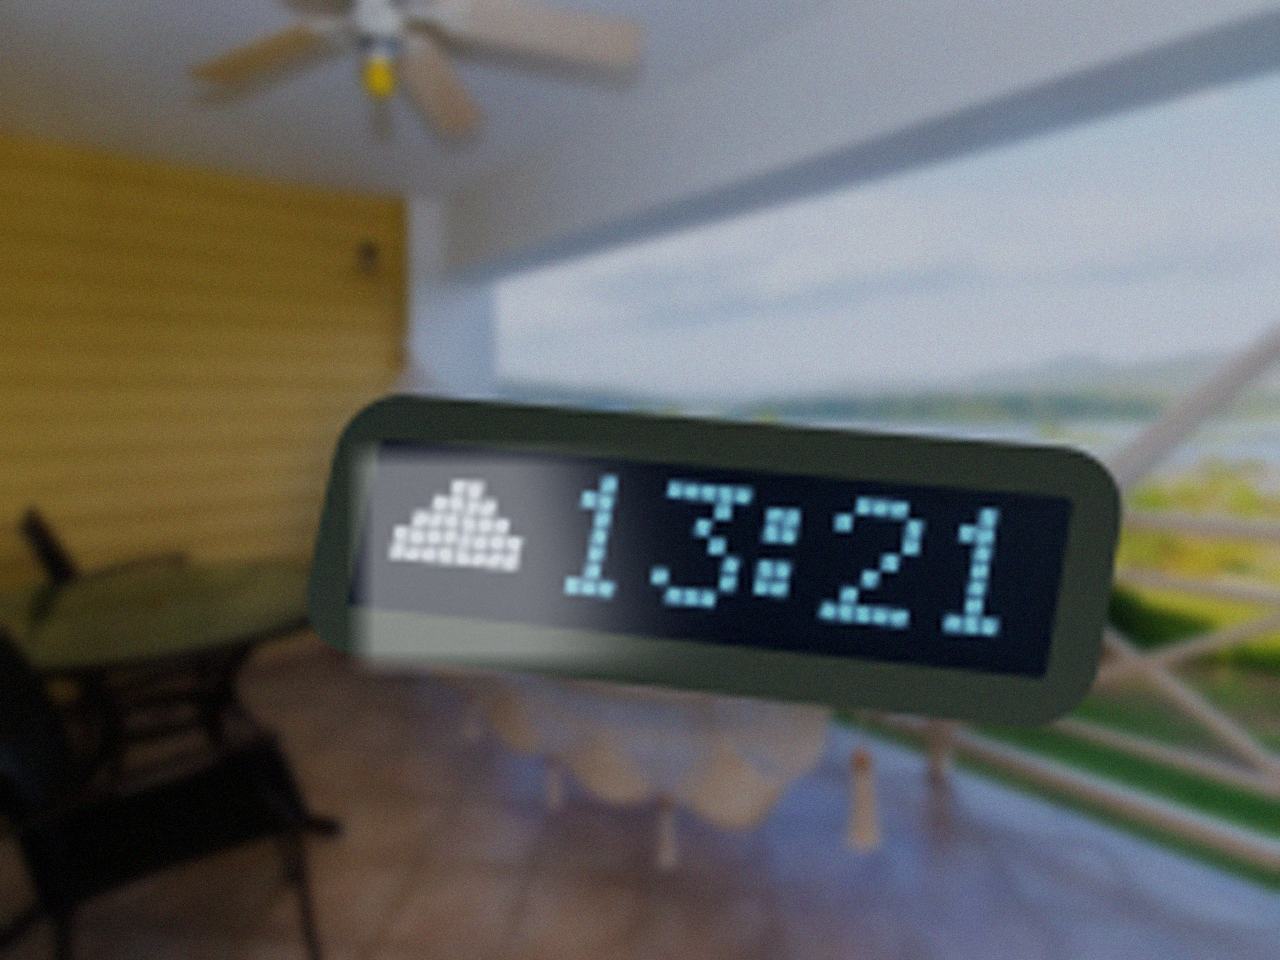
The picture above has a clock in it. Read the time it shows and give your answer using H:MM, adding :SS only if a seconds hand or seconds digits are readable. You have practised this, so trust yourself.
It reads 13:21
